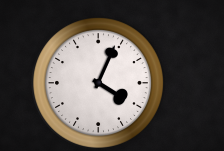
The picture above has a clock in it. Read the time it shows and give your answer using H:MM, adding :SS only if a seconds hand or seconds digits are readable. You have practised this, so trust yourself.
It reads 4:04
